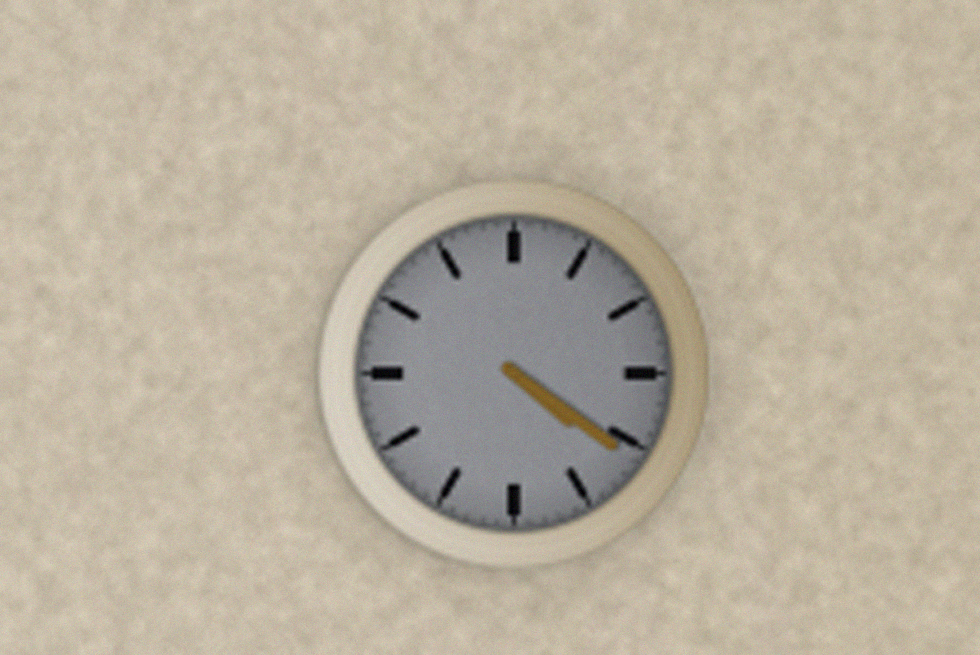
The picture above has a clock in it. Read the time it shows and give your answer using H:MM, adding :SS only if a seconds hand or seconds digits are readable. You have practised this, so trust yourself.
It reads 4:21
